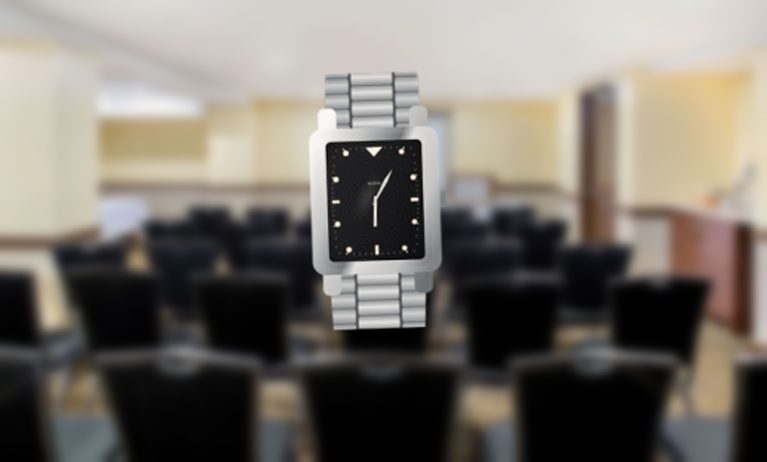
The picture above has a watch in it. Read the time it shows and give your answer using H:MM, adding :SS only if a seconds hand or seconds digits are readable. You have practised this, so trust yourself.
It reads 6:05
